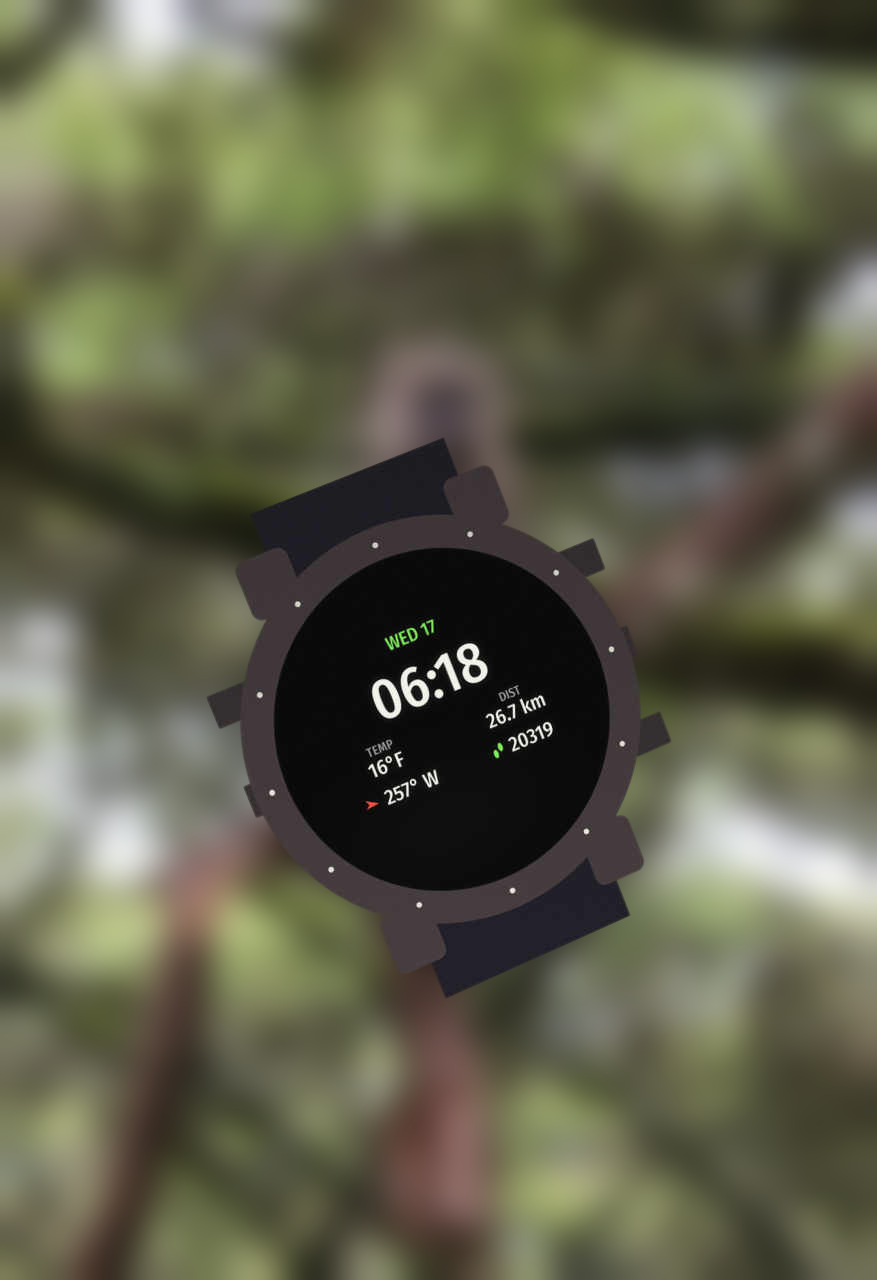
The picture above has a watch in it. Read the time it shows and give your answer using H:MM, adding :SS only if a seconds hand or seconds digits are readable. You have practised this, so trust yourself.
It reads 6:18
